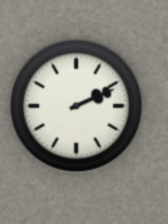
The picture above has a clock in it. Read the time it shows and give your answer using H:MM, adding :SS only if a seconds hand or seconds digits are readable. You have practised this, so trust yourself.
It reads 2:11
